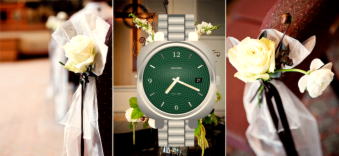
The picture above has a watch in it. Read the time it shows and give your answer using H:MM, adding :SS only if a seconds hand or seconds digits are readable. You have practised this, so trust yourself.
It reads 7:19
